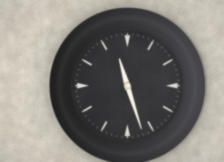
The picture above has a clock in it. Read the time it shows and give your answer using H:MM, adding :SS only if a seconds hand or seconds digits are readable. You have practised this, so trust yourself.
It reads 11:27
